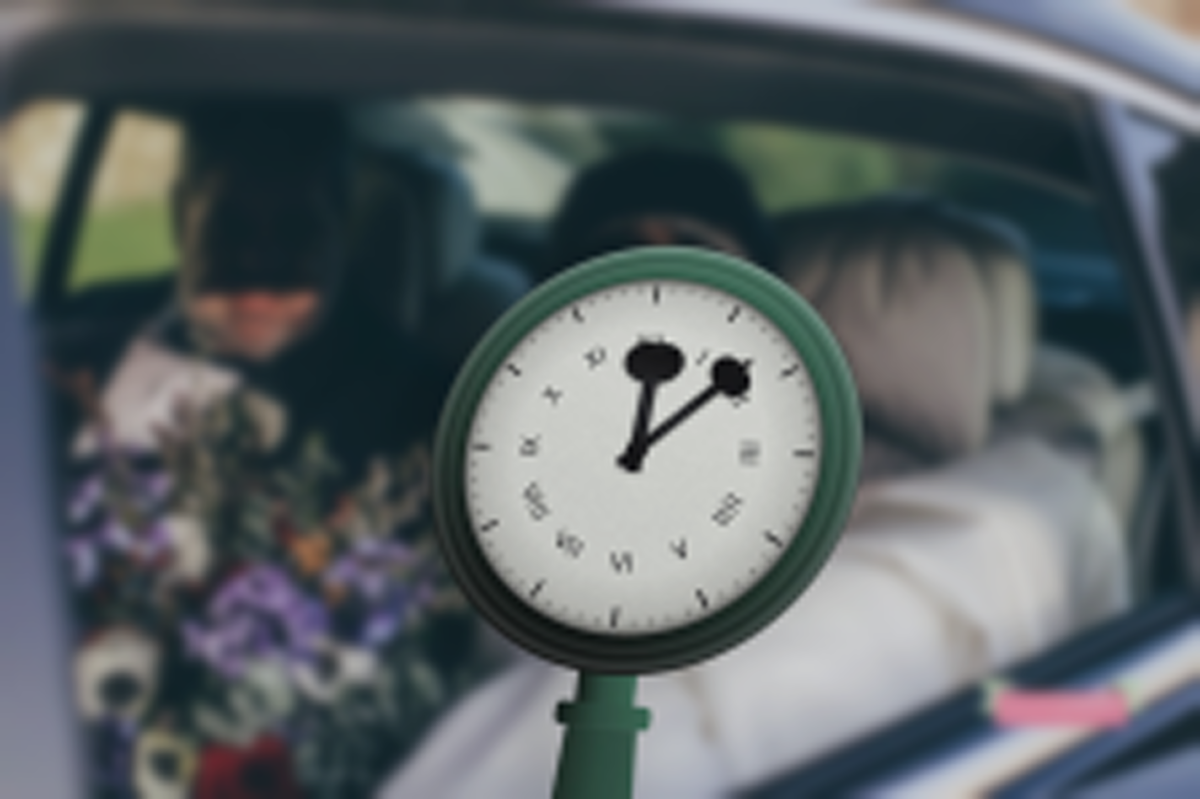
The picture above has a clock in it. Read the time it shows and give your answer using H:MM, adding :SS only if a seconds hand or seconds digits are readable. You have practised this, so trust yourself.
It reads 12:08
